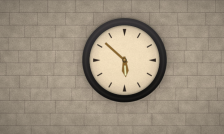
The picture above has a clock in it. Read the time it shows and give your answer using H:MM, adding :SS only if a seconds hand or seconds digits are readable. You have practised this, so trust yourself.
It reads 5:52
